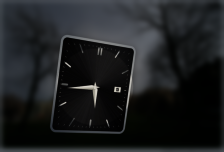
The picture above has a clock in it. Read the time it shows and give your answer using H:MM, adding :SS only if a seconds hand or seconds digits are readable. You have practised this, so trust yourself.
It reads 5:44
